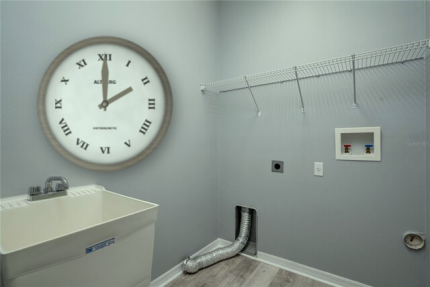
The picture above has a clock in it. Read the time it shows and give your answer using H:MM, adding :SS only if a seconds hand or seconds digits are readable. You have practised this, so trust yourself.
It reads 2:00
